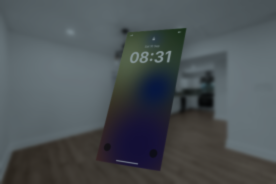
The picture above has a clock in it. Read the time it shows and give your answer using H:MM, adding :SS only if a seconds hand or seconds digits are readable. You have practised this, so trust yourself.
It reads 8:31
